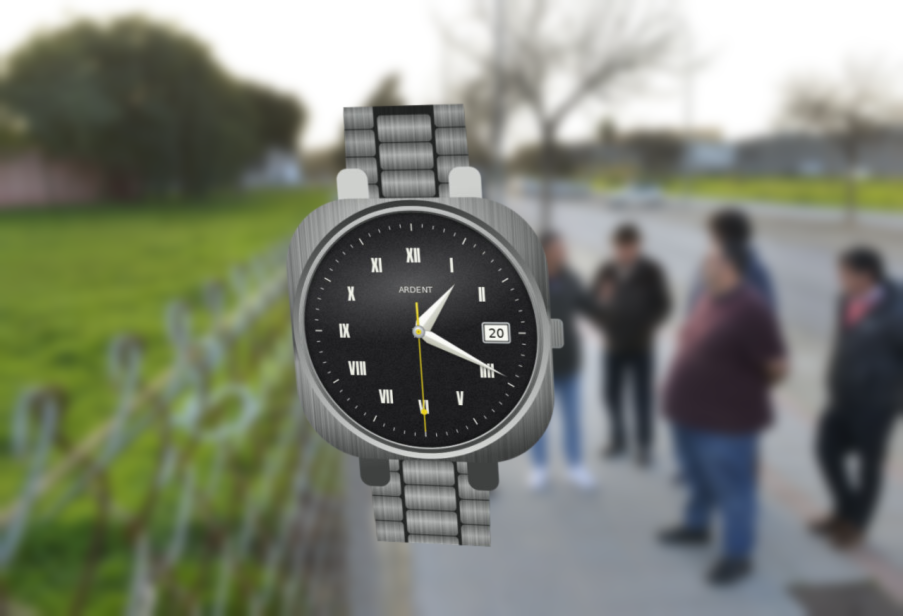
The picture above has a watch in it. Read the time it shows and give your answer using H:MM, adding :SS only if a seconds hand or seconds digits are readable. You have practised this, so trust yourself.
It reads 1:19:30
